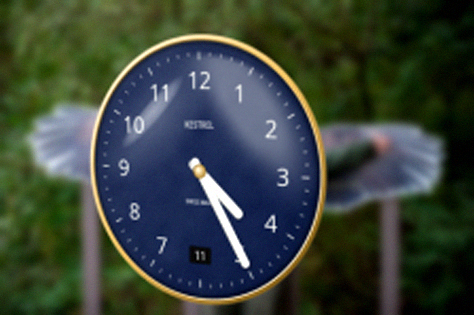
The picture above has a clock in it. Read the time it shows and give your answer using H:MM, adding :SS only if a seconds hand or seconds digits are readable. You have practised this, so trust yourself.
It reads 4:25
